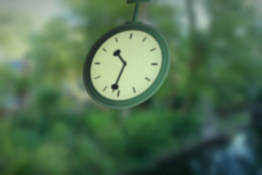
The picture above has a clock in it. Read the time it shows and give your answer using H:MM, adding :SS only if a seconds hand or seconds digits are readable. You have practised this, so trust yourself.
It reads 10:32
